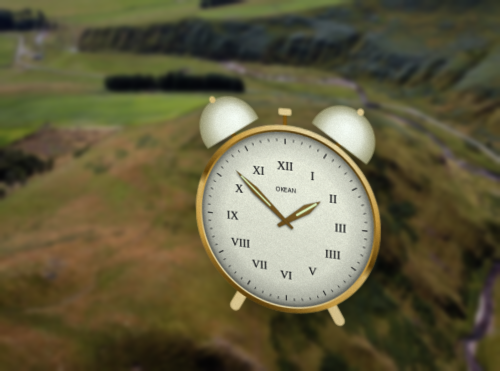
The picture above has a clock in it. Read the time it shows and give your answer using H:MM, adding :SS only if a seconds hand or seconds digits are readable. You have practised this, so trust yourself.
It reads 1:52
